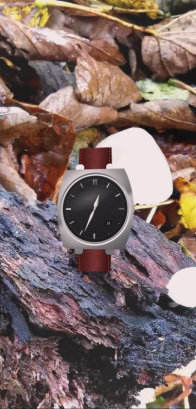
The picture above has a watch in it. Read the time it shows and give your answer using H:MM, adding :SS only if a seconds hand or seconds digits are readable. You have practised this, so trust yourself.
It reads 12:34
